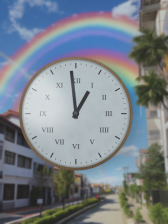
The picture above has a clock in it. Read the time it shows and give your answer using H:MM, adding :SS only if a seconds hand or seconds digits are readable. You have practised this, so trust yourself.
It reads 12:59
